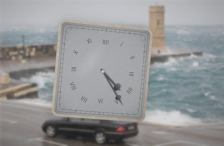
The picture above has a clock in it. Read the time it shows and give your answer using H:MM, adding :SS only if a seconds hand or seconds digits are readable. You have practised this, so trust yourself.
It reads 4:24
